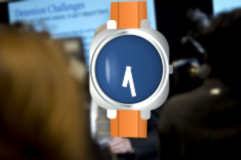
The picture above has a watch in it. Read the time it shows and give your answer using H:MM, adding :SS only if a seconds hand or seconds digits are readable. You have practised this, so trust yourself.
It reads 6:28
